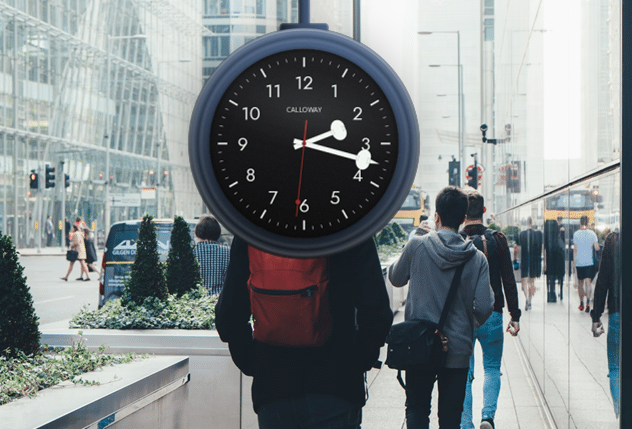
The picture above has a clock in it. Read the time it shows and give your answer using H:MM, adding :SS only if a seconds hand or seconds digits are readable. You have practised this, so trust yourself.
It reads 2:17:31
